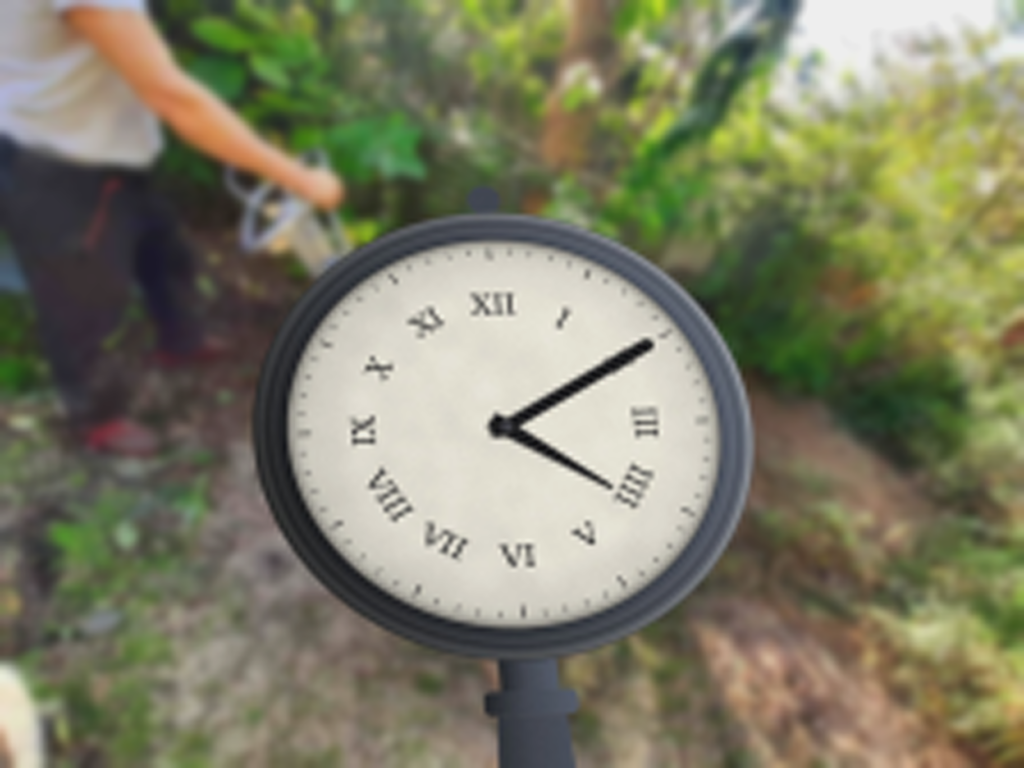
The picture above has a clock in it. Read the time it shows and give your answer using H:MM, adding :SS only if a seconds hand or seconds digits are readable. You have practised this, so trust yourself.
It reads 4:10
